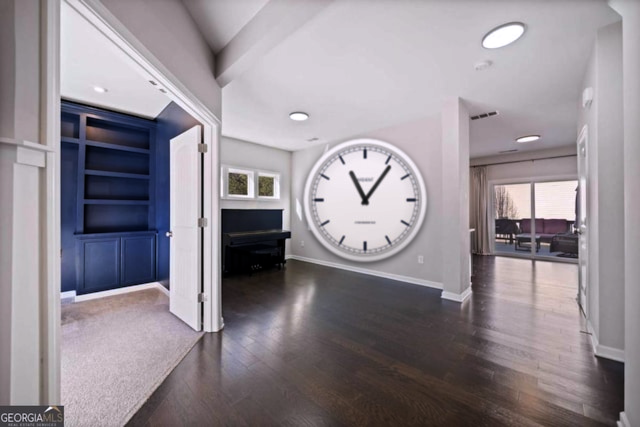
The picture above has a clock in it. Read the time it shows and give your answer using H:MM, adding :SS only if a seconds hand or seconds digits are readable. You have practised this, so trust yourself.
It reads 11:06
